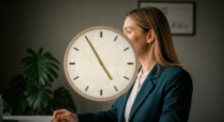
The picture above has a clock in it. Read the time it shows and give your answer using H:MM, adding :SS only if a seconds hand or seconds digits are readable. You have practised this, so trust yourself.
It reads 4:55
